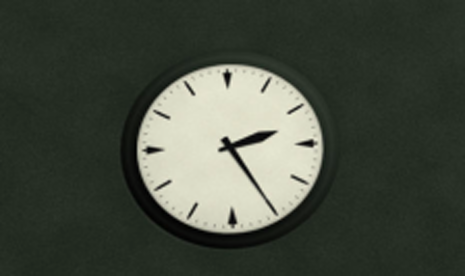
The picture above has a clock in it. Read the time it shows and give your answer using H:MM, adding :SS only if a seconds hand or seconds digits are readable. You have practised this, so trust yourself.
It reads 2:25
